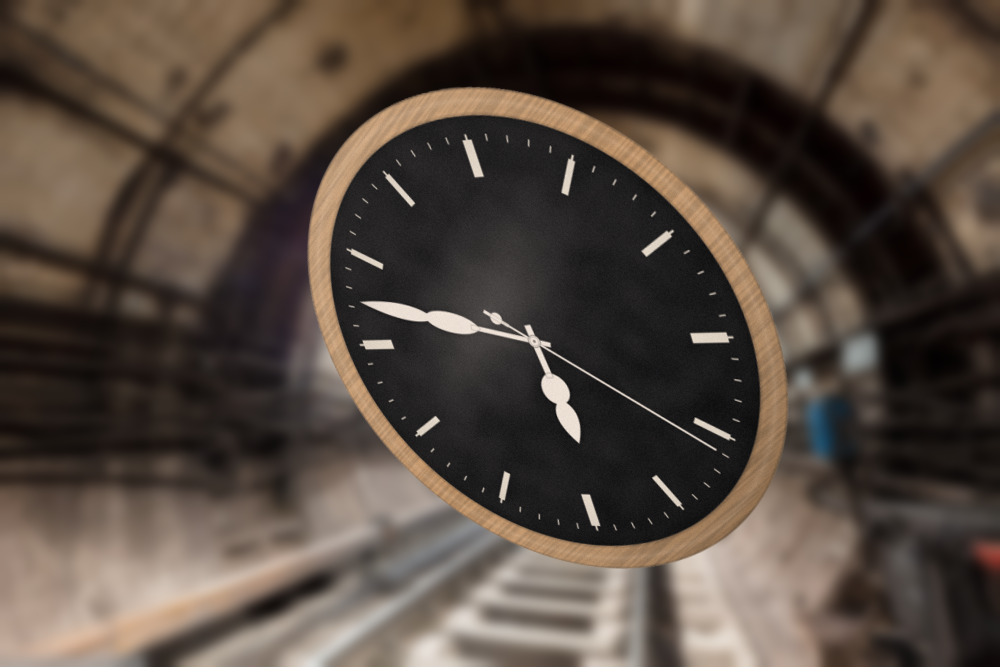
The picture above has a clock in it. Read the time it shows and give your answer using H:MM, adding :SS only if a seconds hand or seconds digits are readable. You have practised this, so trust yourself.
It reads 5:47:21
